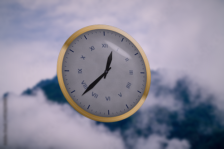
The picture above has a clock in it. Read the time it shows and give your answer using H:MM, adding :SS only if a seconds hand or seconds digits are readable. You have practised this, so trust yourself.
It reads 12:38
